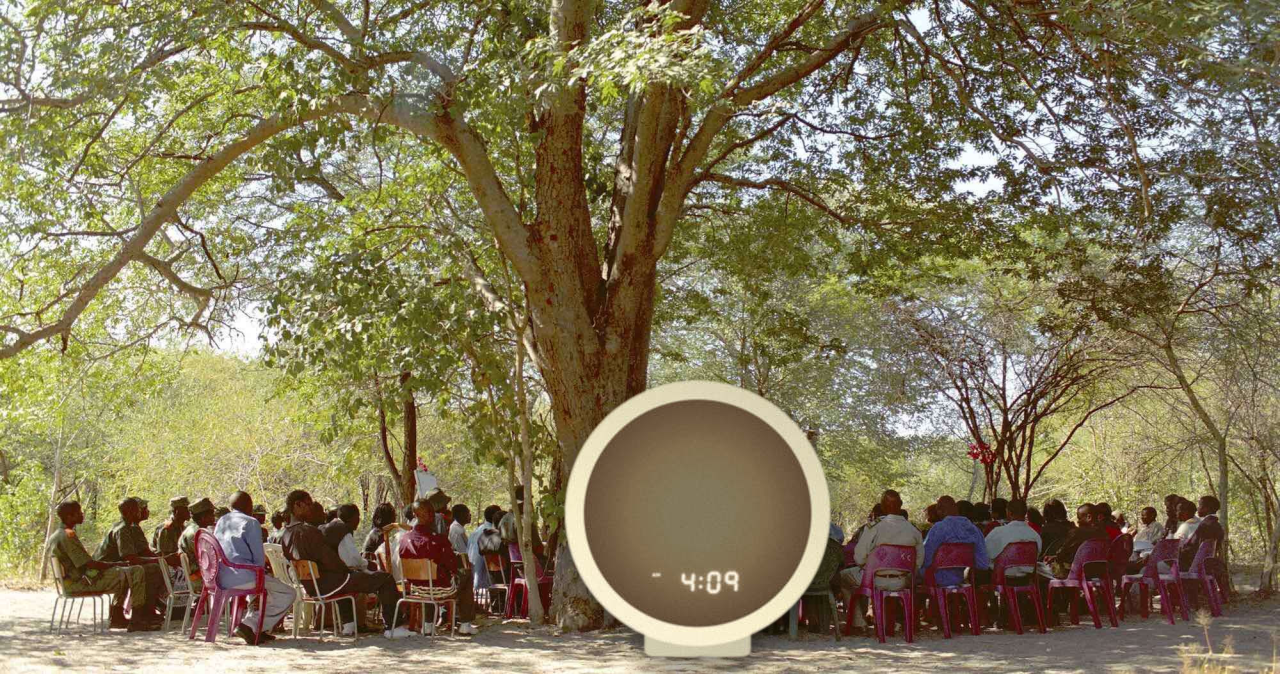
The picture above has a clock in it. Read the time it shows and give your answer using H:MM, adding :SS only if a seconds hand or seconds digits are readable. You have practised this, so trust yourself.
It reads 4:09
